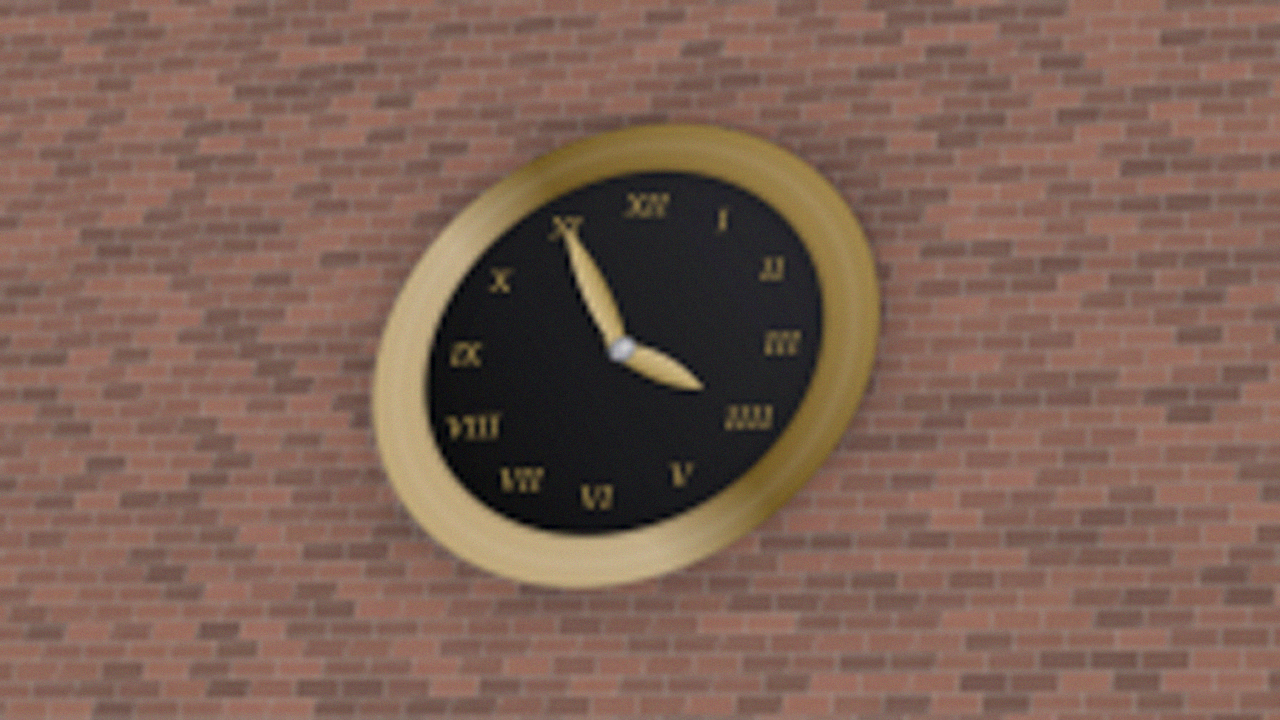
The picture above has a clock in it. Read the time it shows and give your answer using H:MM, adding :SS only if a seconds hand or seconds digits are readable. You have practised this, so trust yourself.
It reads 3:55
